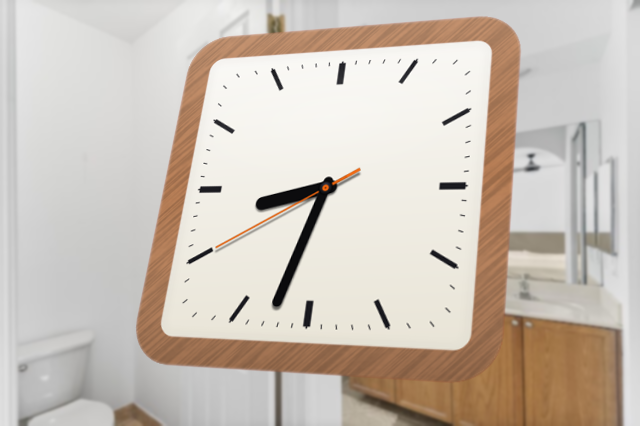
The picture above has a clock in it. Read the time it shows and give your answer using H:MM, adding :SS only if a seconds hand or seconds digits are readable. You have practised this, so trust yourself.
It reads 8:32:40
